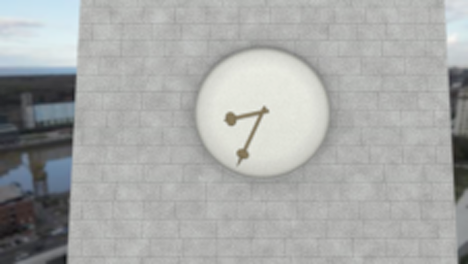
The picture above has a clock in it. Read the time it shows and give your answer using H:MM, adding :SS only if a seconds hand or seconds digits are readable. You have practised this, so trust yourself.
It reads 8:34
